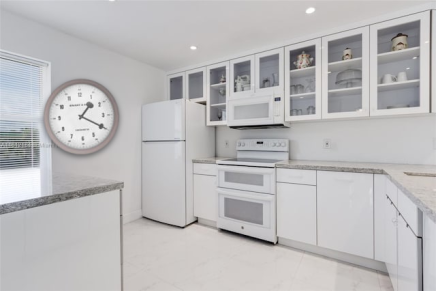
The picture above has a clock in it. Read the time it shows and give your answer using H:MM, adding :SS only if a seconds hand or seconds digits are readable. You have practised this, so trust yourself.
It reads 1:20
